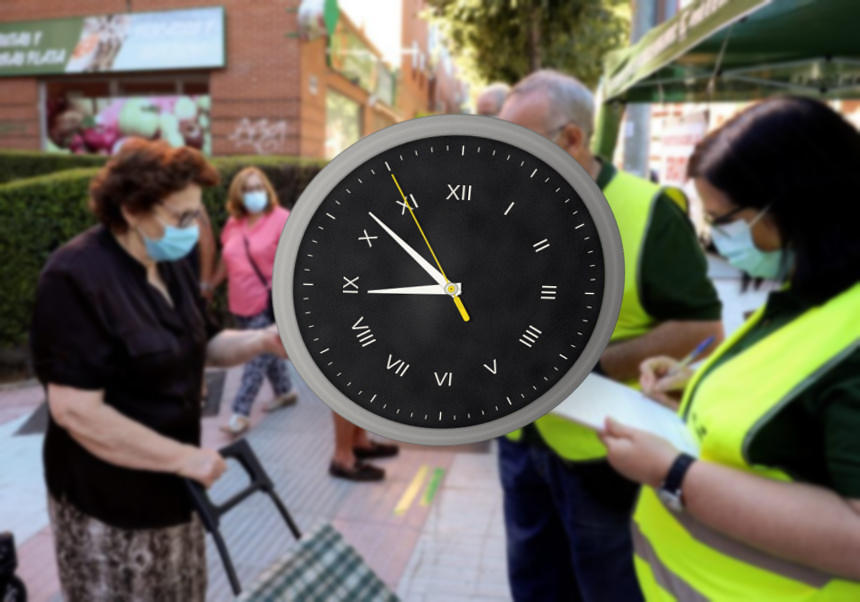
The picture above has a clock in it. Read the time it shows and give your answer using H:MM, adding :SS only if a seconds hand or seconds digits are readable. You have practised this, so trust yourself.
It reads 8:51:55
